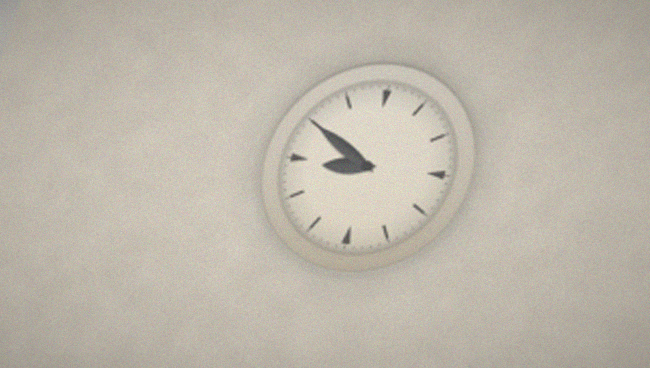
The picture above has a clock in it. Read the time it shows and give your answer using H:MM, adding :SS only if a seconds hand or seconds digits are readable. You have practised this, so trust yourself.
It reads 8:50
